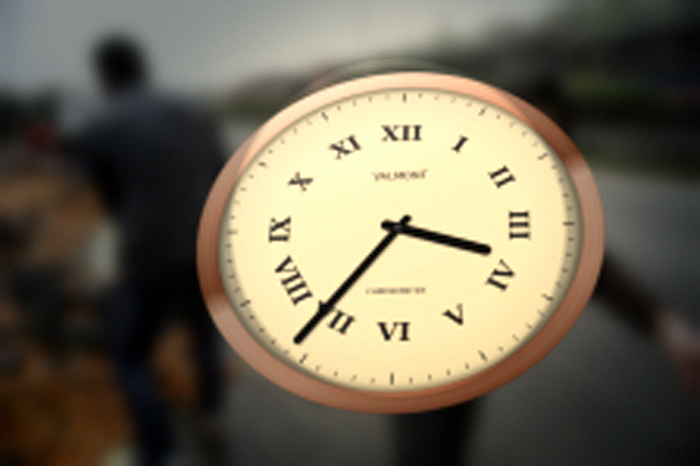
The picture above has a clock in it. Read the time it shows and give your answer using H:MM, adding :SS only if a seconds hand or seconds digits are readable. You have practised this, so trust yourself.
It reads 3:36
